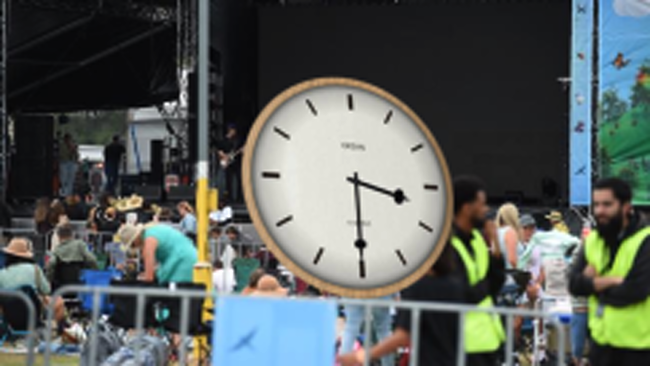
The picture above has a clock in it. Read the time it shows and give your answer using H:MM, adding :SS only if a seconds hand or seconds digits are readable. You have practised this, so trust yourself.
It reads 3:30
